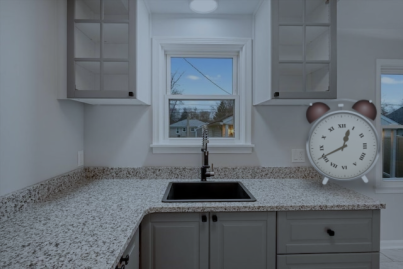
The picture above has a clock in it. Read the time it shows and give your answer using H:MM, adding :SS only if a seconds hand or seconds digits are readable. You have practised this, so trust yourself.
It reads 12:41
